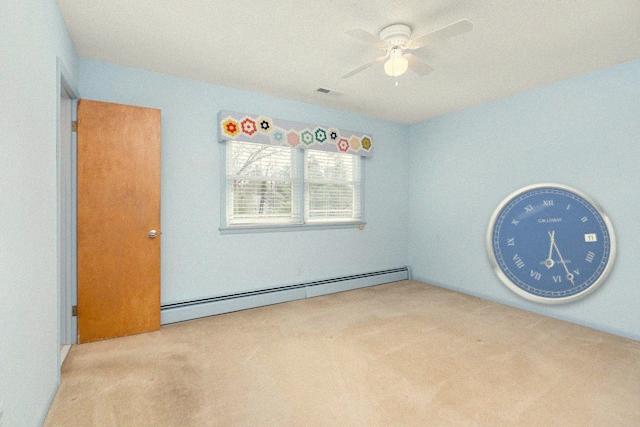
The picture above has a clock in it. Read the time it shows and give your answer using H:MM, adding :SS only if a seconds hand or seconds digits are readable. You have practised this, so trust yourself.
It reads 6:27
